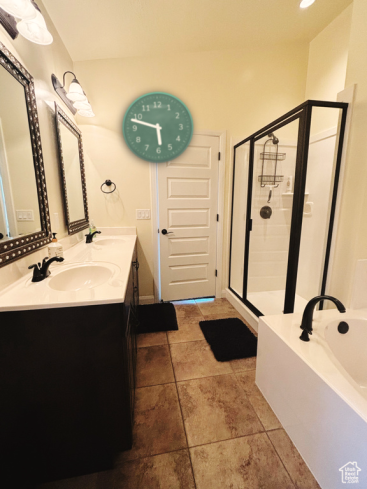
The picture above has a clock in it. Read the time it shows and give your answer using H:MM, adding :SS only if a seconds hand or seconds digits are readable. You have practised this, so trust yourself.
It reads 5:48
